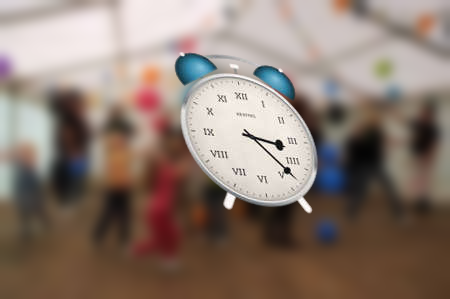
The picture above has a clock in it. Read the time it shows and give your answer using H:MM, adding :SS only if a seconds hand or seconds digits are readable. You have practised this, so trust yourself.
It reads 3:23
